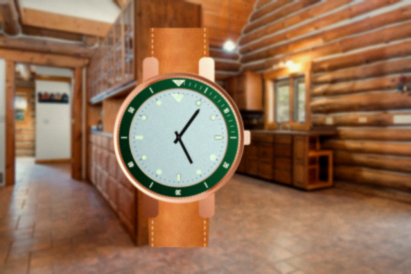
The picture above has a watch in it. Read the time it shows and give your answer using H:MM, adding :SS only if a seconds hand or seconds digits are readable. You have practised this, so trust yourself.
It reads 5:06
